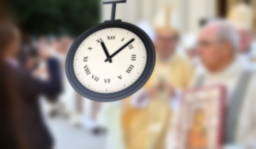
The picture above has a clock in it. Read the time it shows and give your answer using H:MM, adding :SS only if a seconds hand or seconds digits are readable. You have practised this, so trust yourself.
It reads 11:08
